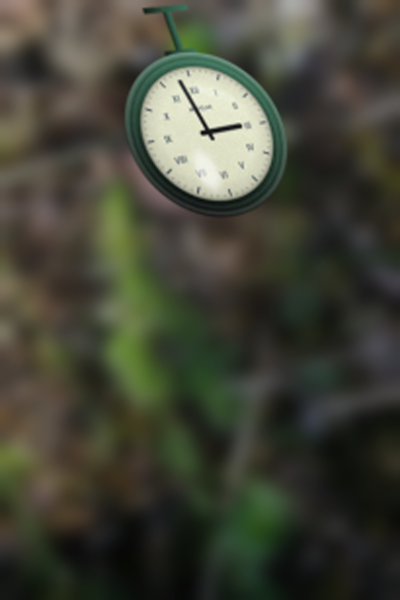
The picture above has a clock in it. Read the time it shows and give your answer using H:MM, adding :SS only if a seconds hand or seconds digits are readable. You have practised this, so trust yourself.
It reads 2:58
